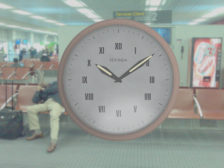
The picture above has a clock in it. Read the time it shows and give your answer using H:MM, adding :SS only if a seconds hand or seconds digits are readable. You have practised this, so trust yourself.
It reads 10:09
